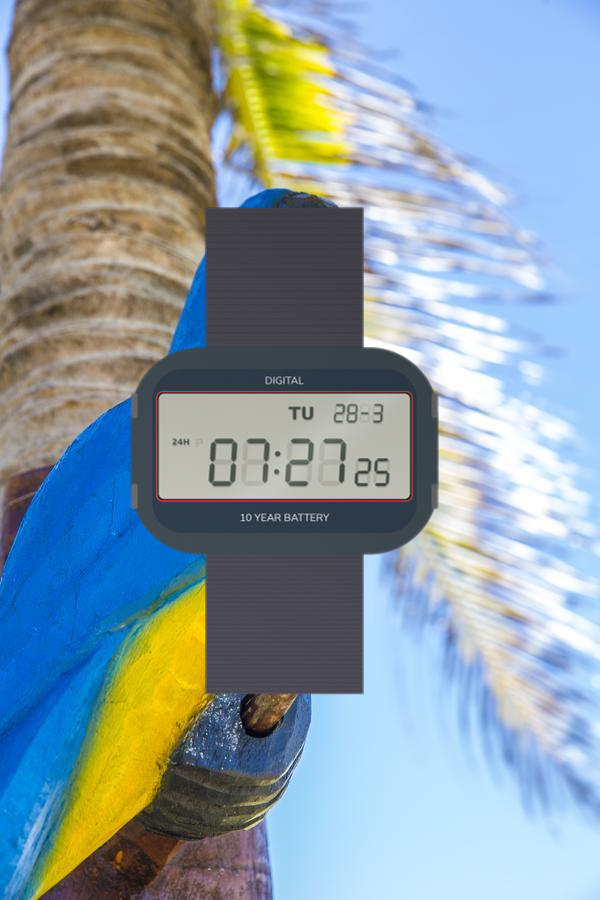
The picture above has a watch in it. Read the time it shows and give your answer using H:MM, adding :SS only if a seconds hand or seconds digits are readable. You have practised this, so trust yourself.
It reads 7:27:25
